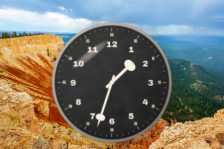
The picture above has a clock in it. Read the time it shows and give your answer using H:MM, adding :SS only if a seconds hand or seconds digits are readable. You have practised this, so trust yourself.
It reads 1:33
